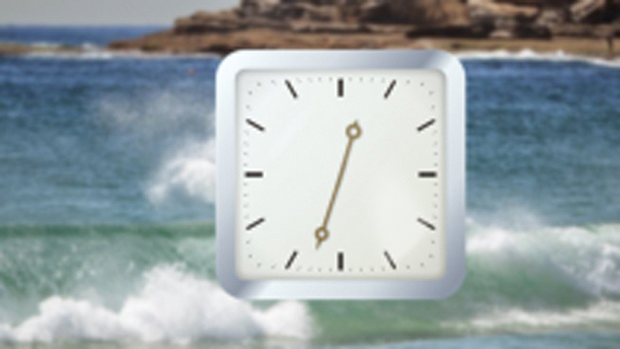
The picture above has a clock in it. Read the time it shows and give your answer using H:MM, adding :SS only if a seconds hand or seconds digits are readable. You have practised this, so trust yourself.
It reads 12:33
